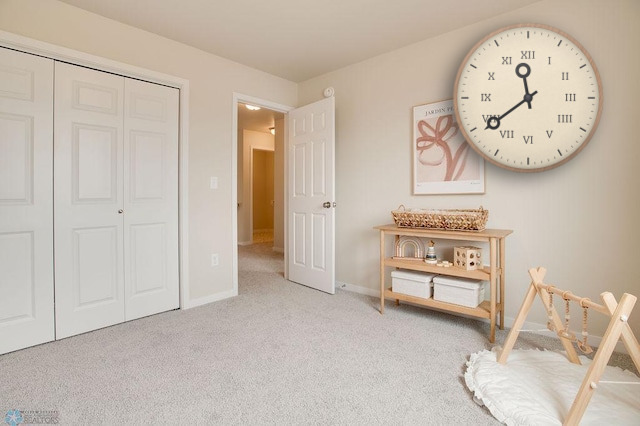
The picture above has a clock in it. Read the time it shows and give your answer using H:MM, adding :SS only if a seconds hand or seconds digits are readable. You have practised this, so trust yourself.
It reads 11:39
